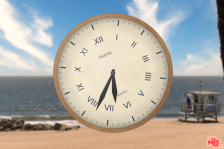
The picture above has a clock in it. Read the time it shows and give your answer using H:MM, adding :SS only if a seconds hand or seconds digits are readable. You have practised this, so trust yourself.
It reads 6:38
